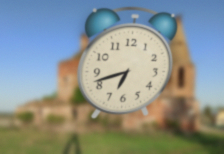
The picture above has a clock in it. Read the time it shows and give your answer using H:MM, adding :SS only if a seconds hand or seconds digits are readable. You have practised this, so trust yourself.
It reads 6:42
